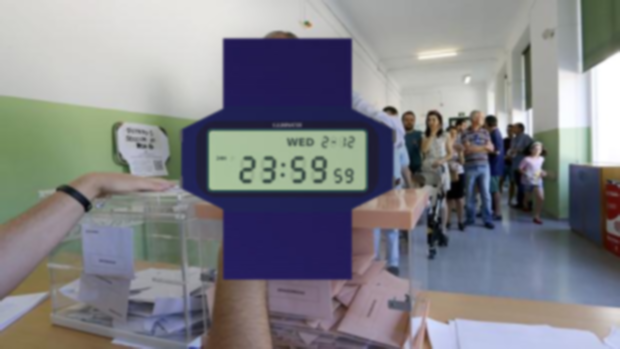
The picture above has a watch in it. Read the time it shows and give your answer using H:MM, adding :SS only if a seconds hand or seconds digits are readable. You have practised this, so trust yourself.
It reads 23:59:59
